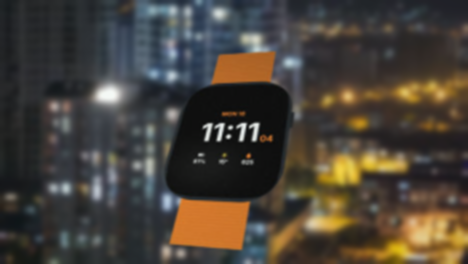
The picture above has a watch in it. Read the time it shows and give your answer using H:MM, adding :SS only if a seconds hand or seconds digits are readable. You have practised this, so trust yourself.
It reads 11:11
